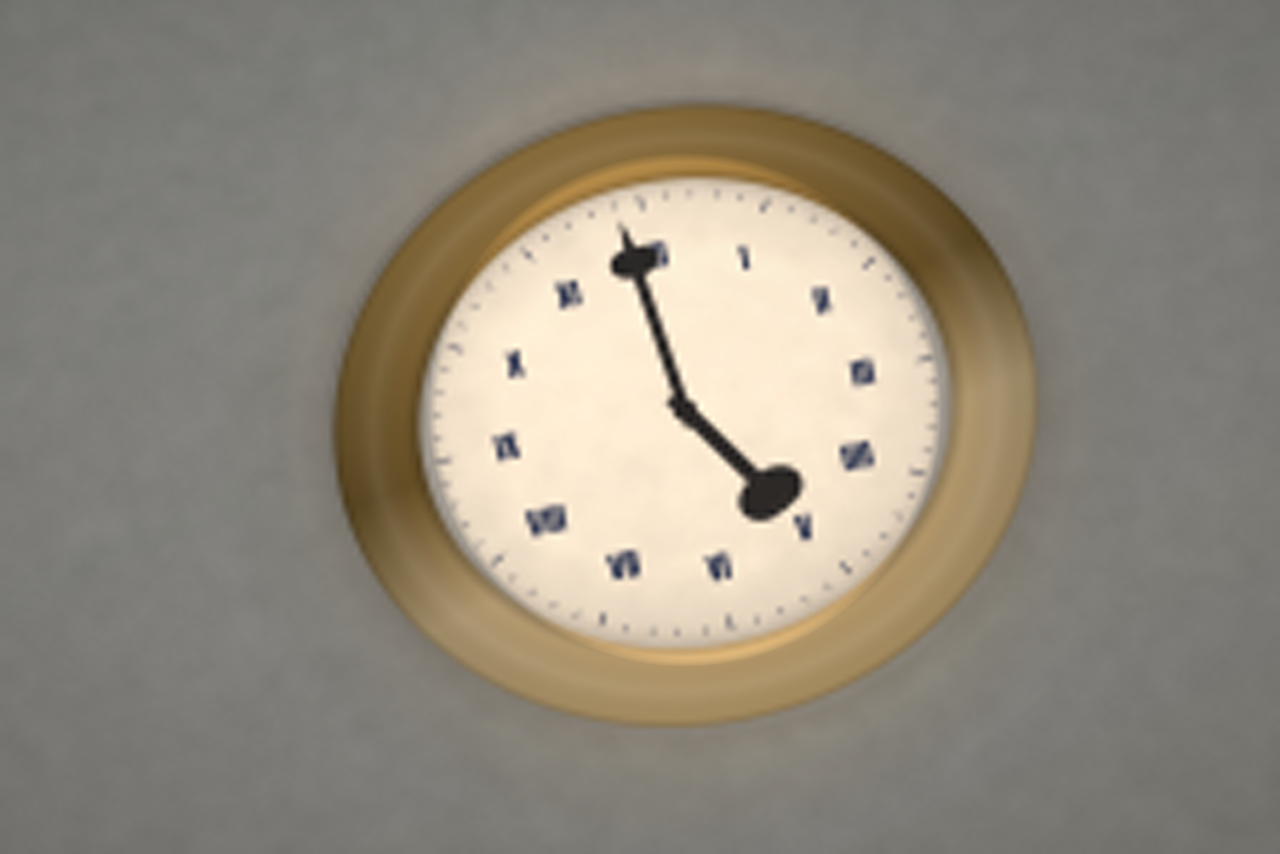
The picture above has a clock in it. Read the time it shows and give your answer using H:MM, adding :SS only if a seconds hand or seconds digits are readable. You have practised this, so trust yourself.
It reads 4:59
